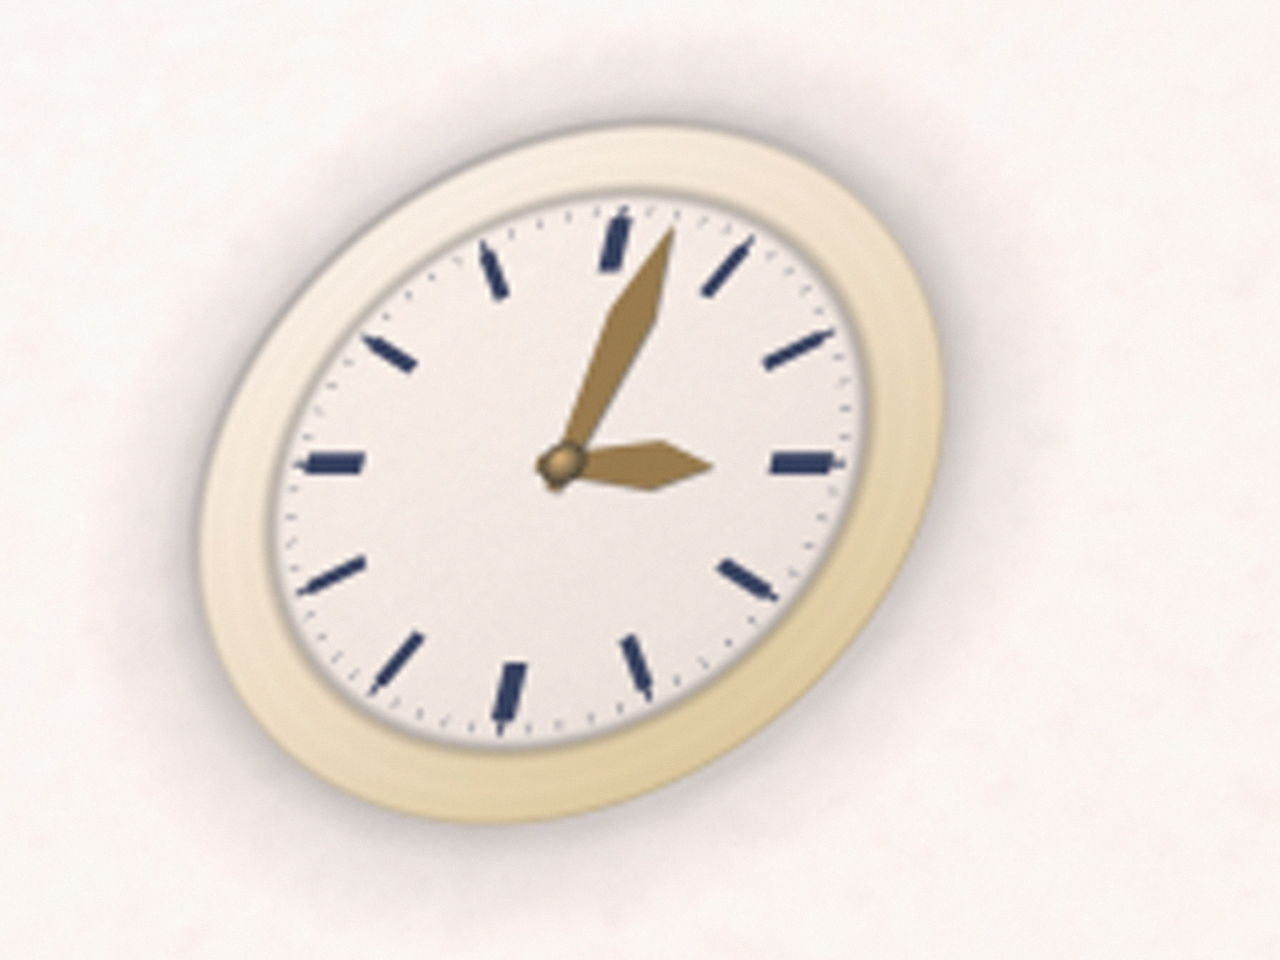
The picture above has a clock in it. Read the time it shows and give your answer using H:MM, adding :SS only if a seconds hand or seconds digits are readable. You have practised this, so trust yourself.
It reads 3:02
